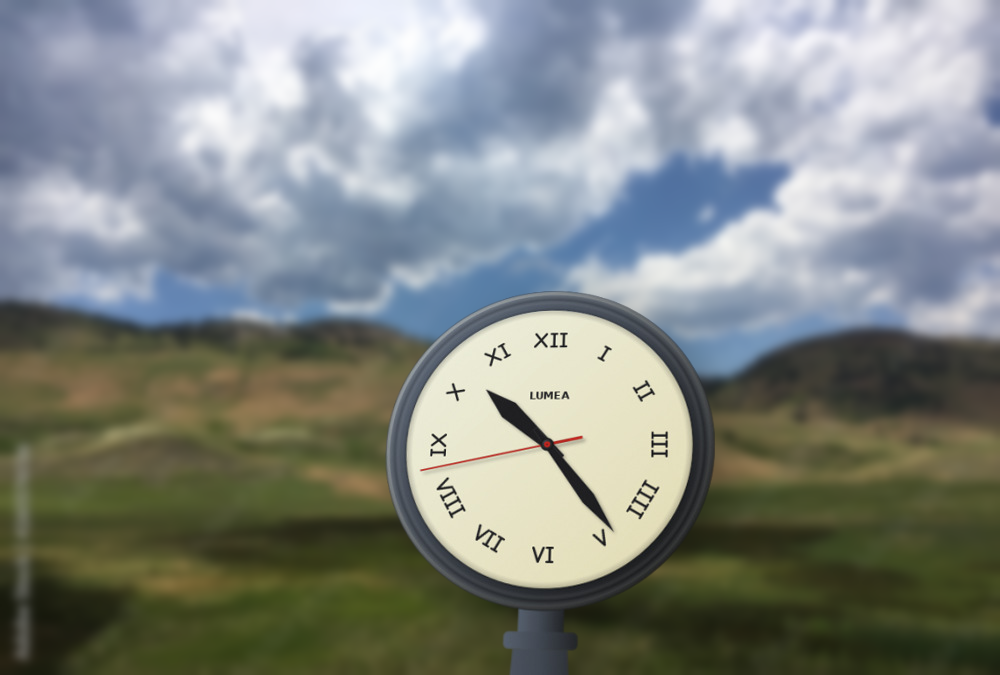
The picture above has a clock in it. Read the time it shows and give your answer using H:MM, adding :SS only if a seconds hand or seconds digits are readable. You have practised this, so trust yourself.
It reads 10:23:43
